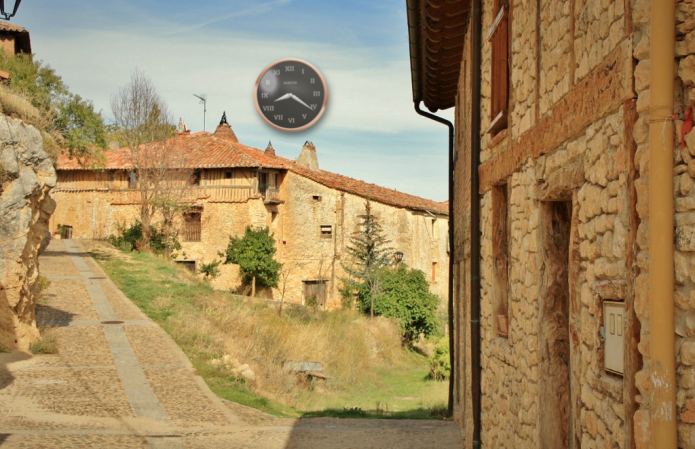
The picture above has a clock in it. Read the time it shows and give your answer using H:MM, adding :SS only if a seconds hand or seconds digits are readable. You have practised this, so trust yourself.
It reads 8:21
